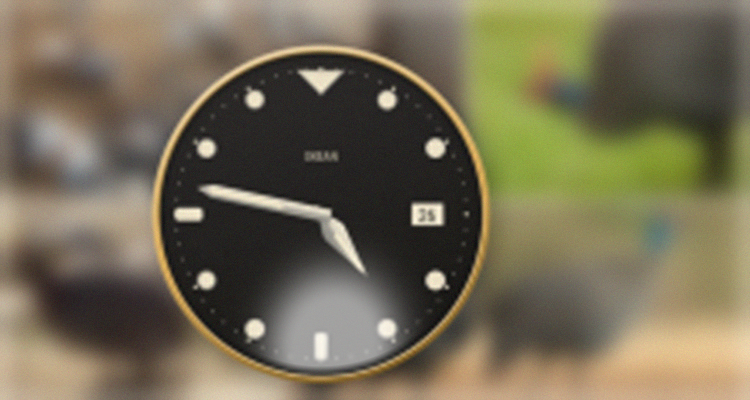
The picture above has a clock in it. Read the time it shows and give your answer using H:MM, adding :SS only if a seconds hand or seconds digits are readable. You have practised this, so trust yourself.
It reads 4:47
